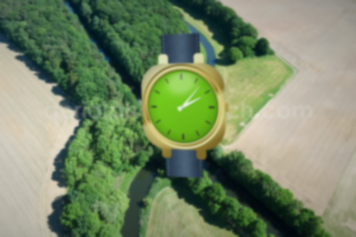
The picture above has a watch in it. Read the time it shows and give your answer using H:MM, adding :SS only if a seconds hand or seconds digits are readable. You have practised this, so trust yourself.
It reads 2:07
